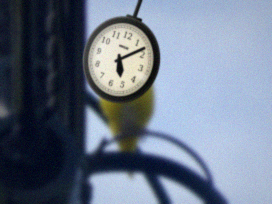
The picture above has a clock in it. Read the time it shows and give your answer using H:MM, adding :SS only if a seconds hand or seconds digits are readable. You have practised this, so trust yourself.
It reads 5:08
